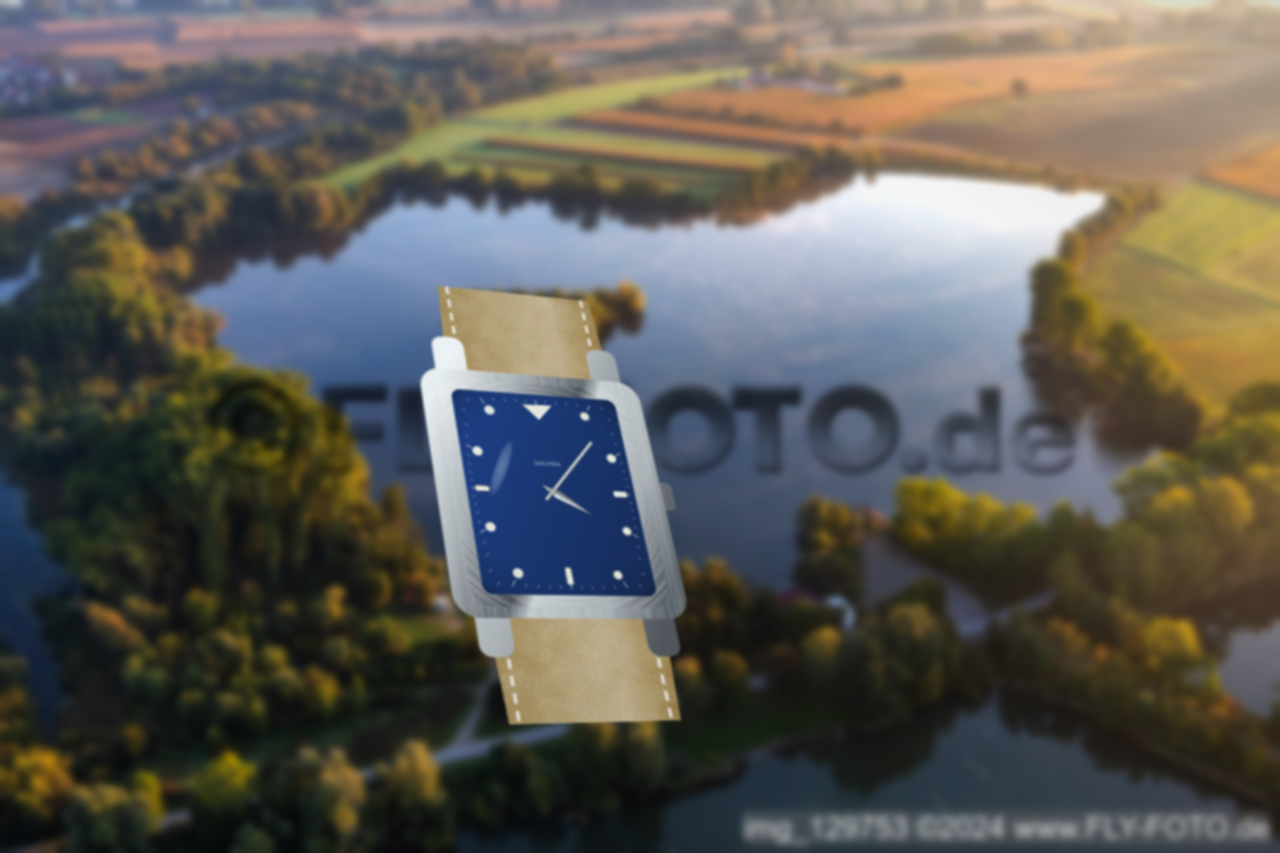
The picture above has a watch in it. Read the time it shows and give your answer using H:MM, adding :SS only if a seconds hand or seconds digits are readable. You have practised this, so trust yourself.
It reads 4:07
